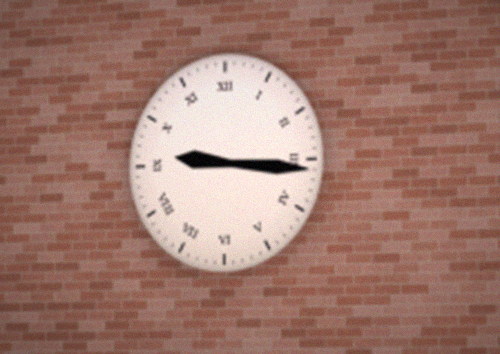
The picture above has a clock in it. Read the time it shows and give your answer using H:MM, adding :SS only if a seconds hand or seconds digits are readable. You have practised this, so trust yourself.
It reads 9:16
